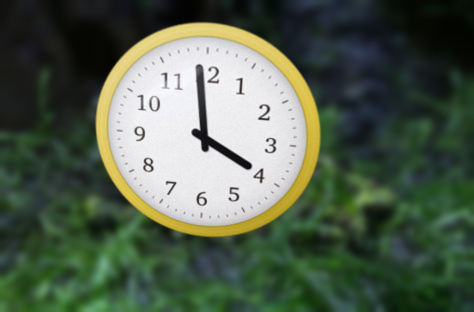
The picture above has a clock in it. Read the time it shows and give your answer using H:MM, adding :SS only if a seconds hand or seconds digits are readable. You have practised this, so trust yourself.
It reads 3:59
